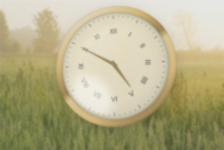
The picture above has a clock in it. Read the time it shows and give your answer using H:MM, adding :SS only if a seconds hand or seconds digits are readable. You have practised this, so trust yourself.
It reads 4:50
